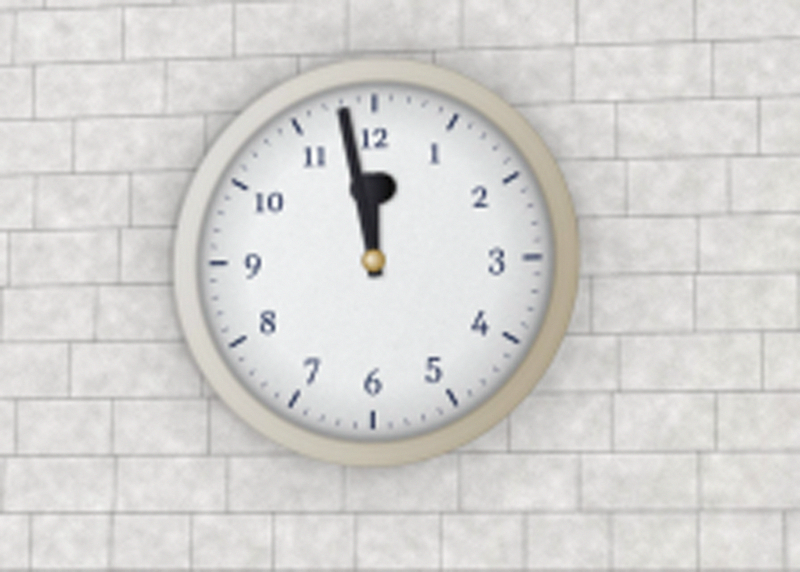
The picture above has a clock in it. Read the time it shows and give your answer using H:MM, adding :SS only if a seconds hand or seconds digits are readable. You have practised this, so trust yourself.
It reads 11:58
